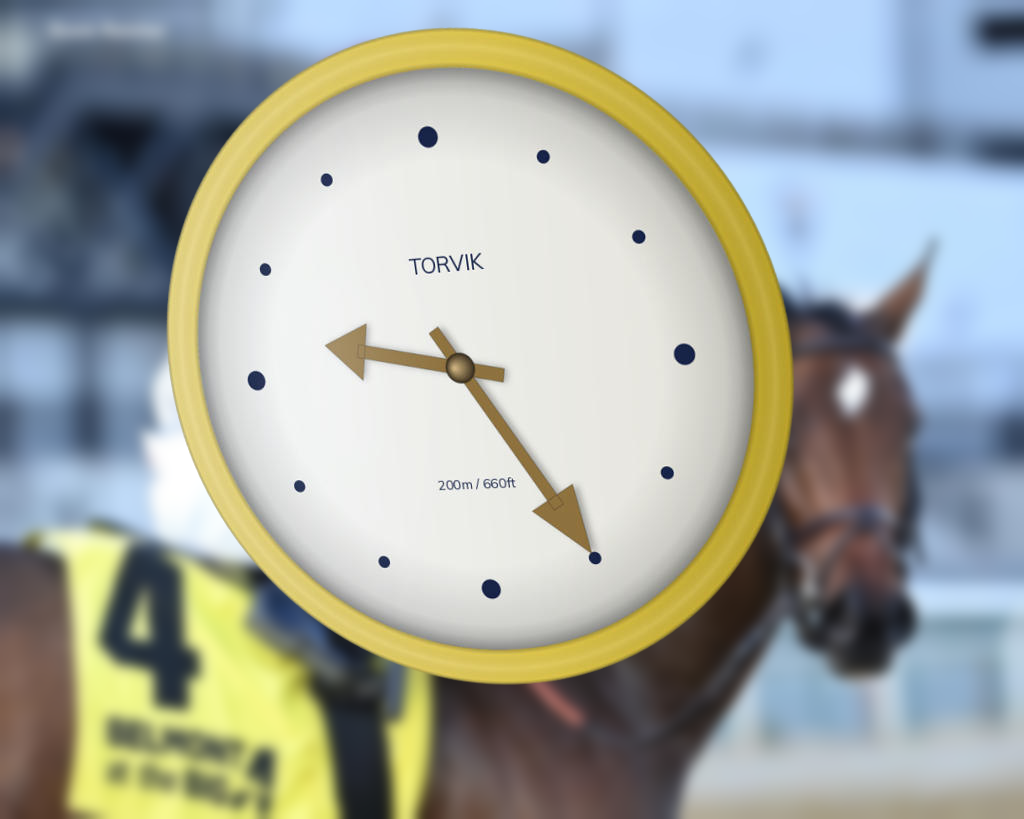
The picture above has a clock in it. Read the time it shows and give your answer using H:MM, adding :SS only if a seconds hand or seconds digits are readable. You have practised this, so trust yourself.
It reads 9:25
